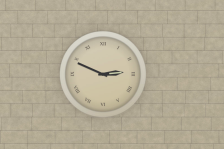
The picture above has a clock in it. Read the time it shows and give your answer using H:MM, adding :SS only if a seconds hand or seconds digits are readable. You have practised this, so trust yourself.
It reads 2:49
